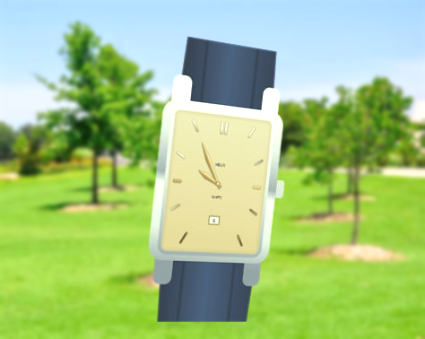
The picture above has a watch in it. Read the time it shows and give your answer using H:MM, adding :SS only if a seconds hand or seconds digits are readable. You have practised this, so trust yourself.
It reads 9:55
